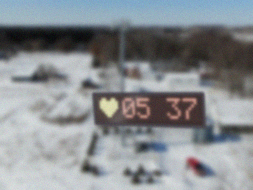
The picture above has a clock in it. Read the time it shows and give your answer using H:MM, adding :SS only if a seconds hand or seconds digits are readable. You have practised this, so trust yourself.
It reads 5:37
